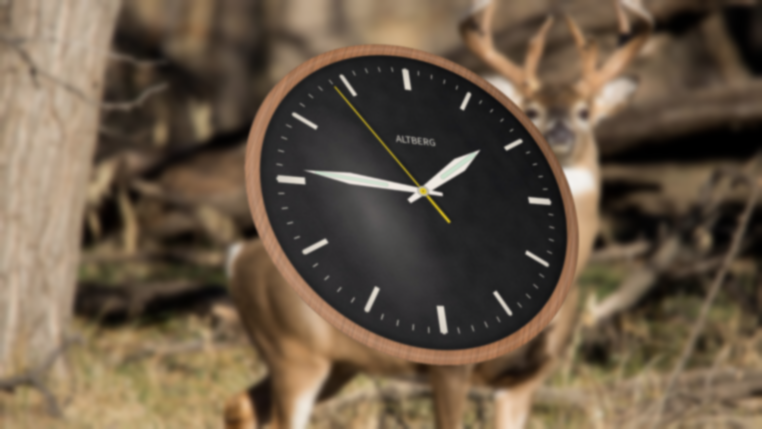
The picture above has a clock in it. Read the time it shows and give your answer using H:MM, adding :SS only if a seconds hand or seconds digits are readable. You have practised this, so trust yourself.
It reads 1:45:54
